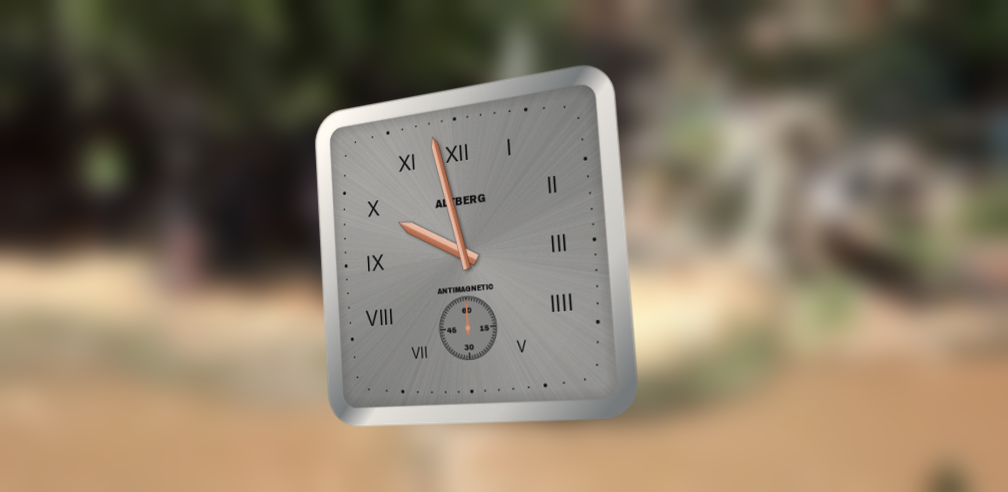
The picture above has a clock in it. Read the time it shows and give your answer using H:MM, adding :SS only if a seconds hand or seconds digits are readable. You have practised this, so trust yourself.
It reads 9:58
